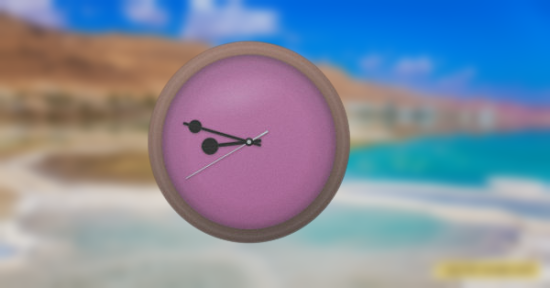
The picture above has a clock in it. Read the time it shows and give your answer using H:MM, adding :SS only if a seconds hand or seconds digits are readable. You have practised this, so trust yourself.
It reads 8:47:40
